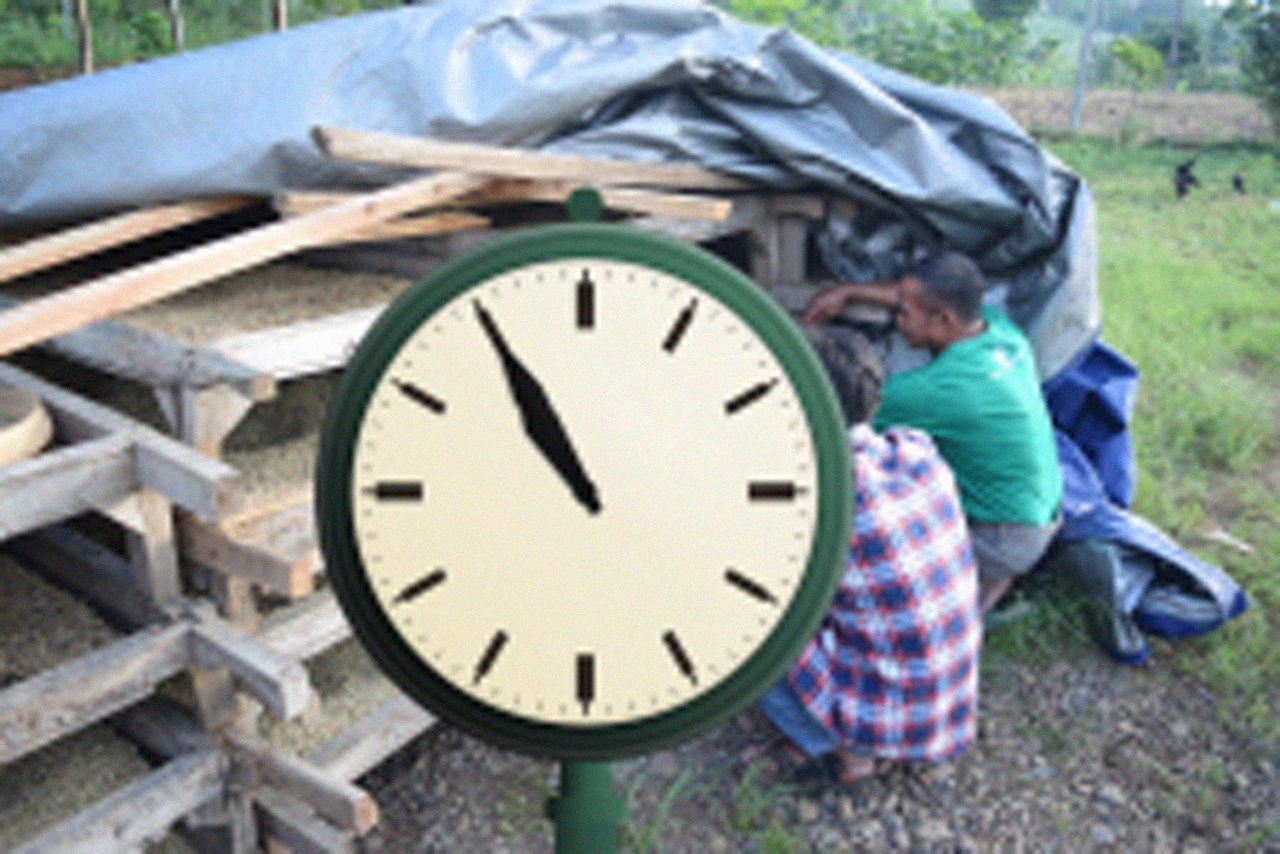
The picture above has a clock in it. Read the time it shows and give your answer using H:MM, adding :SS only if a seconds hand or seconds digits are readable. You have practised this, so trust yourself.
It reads 10:55
